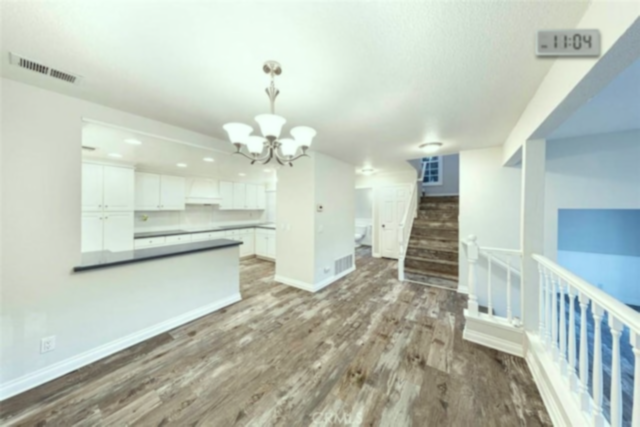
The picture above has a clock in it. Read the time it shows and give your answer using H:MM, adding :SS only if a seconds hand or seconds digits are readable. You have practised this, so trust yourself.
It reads 11:04
